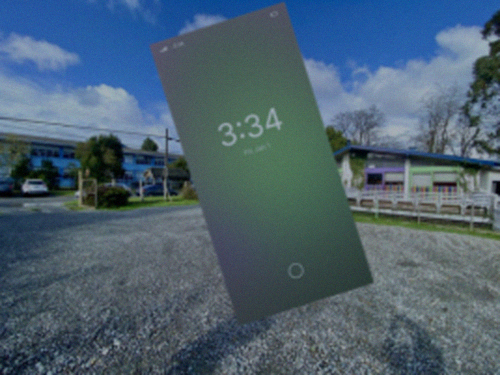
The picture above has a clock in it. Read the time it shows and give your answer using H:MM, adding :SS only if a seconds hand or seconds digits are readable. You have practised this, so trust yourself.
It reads 3:34
